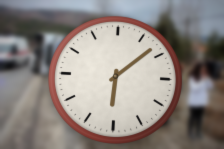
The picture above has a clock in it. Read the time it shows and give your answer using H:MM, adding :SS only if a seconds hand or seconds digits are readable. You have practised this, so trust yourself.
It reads 6:08
